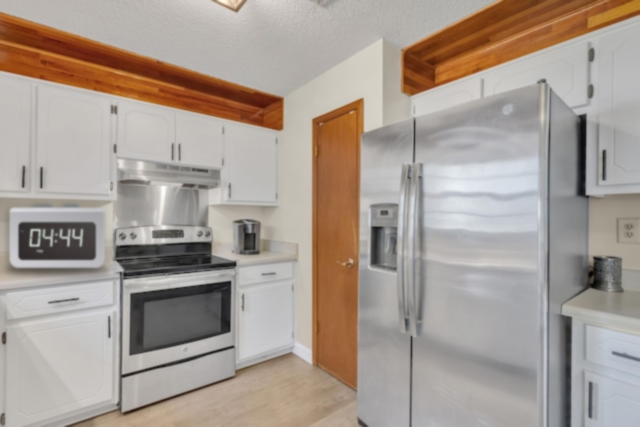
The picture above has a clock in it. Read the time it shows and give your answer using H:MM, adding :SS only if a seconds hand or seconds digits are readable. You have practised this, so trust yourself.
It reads 4:44
